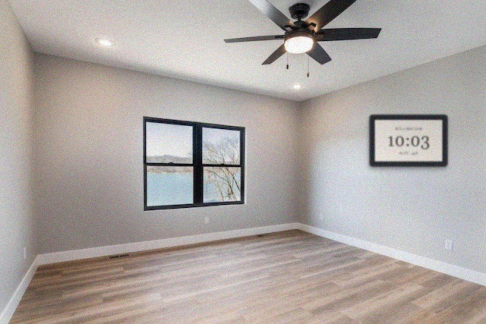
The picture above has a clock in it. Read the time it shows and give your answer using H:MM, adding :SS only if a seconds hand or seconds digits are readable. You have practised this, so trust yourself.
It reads 10:03
